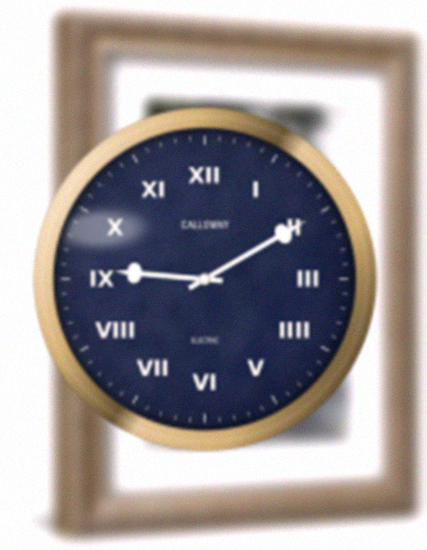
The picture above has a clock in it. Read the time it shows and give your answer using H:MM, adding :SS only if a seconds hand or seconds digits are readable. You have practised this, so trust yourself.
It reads 9:10
